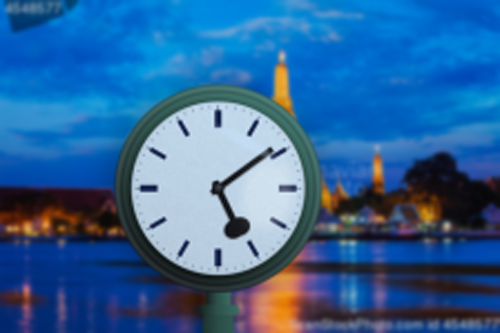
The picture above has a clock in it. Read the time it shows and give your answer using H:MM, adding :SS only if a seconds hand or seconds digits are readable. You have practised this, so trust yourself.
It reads 5:09
